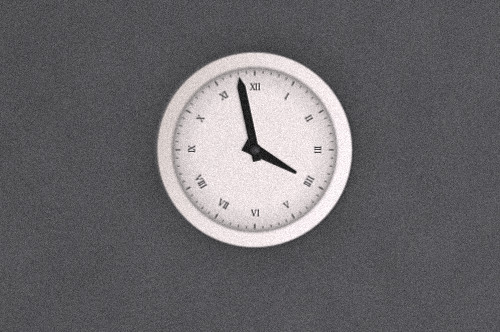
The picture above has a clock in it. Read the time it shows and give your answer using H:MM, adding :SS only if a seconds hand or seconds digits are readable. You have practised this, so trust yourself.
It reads 3:58
